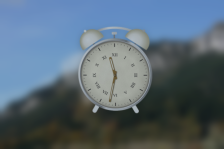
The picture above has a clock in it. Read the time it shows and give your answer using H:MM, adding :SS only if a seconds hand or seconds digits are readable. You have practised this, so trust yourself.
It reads 11:32
